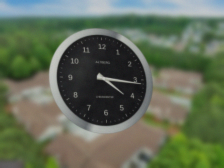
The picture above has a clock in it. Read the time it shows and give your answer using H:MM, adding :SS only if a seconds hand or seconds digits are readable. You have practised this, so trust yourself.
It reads 4:16
